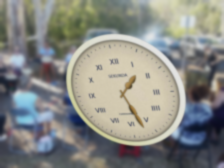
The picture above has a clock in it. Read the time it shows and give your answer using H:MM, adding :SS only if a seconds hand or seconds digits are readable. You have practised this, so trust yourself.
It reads 1:27
